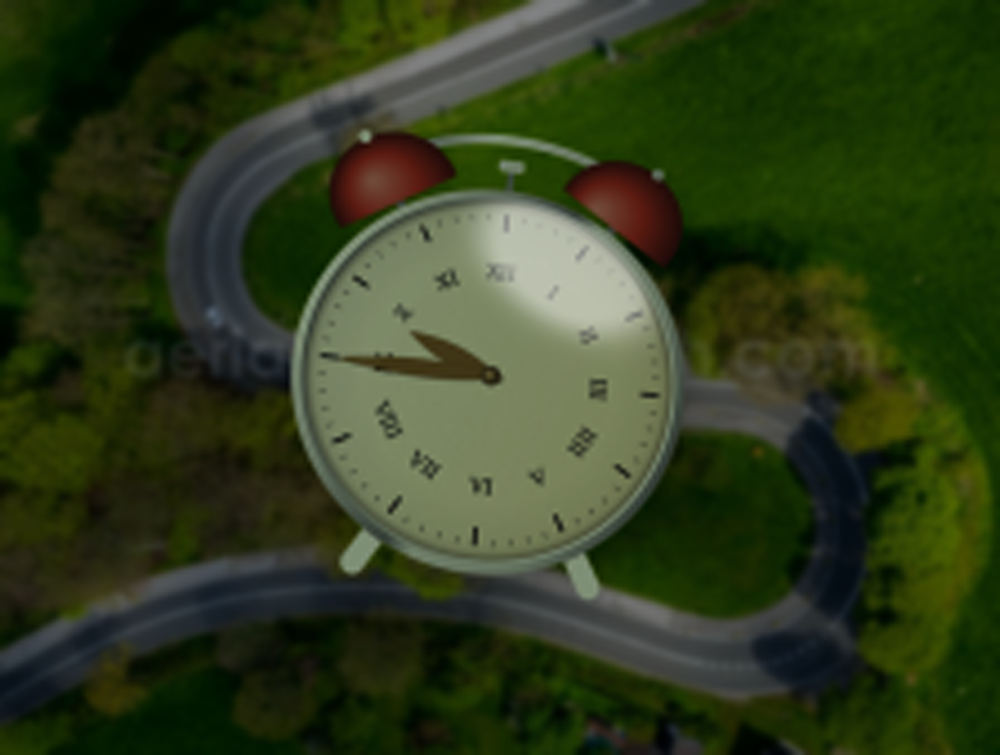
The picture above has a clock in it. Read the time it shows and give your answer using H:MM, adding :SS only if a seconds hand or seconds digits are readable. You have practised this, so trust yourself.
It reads 9:45
